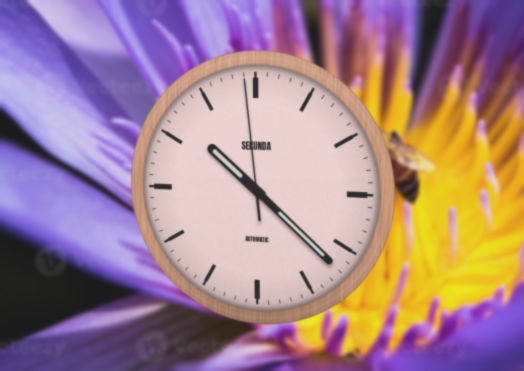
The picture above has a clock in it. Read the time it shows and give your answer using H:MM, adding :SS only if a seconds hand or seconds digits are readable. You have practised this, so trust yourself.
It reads 10:21:59
